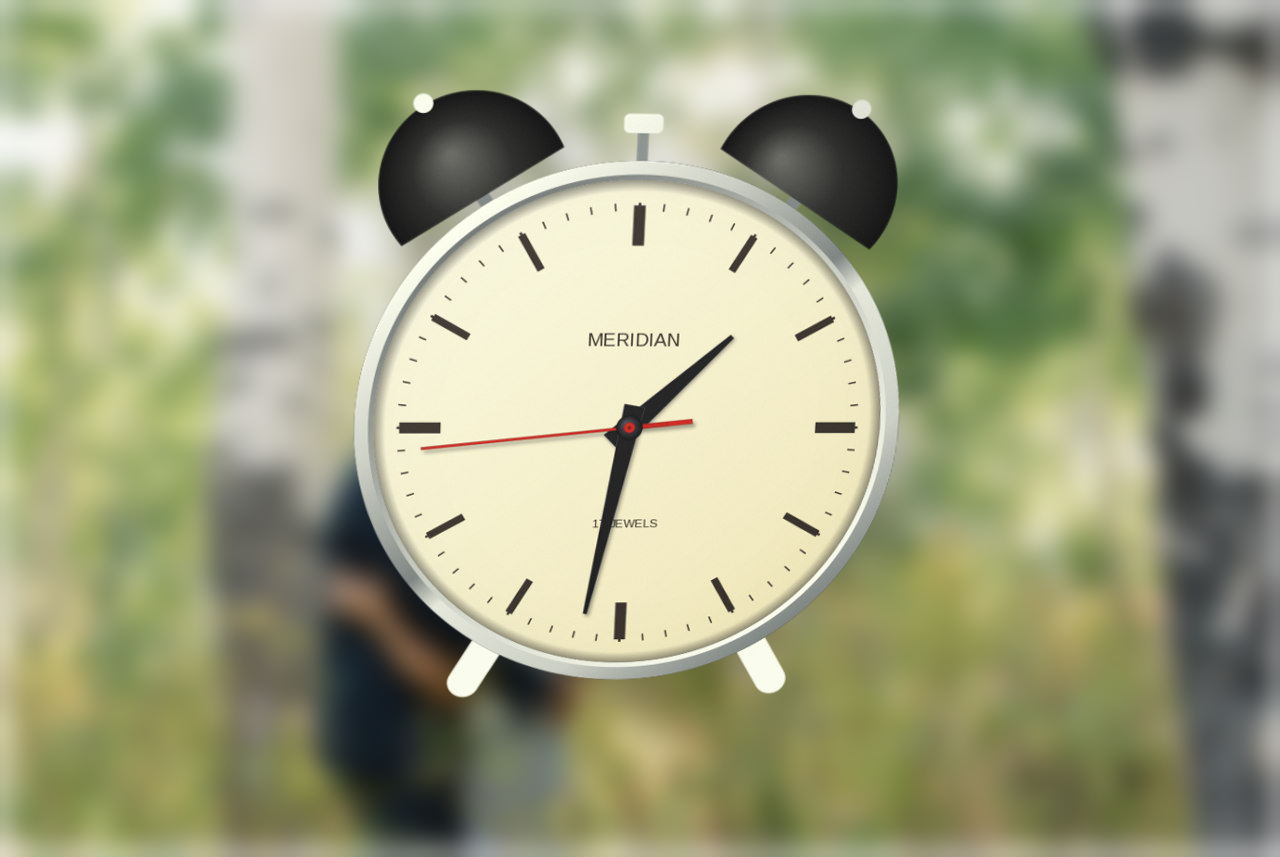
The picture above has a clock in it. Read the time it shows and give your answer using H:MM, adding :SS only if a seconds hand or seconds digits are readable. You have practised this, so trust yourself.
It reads 1:31:44
